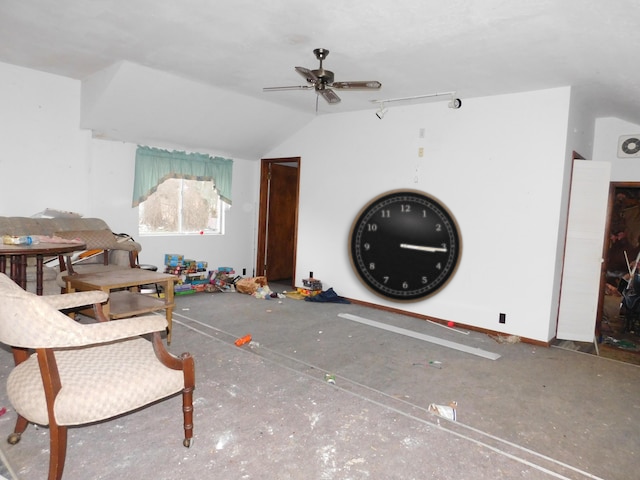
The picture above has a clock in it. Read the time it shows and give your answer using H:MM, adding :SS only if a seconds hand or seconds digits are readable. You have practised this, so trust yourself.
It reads 3:16
